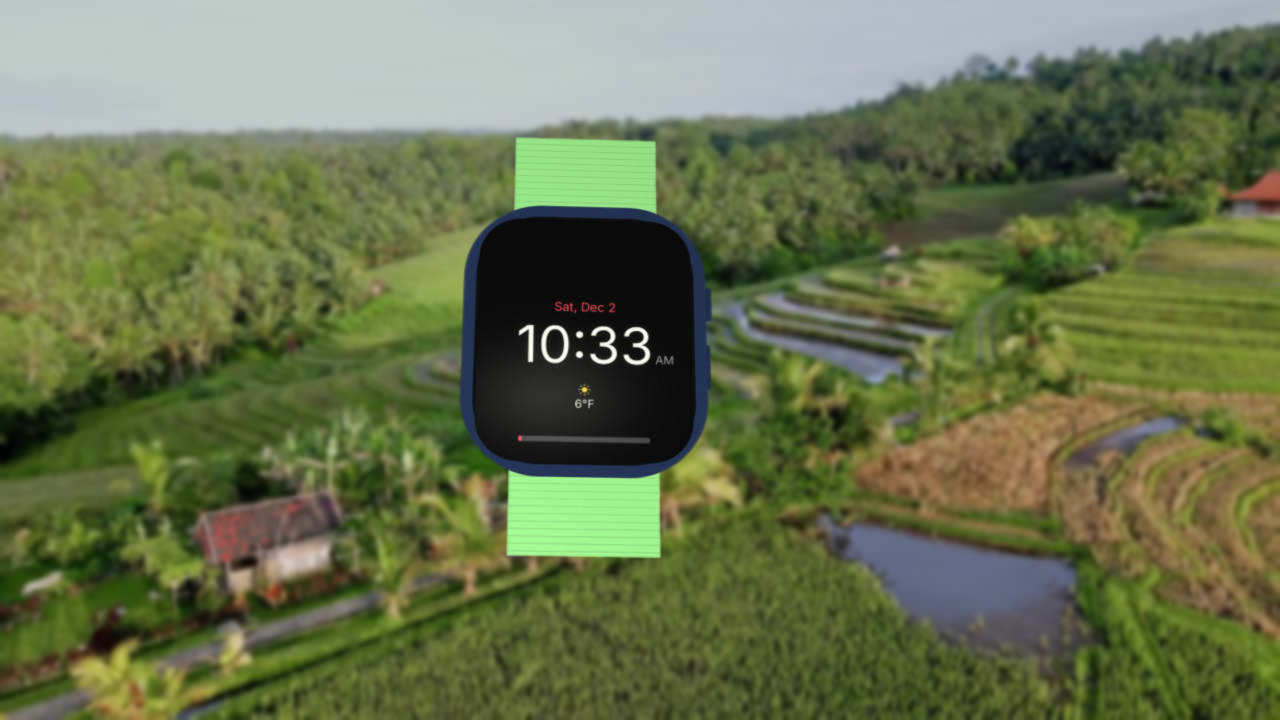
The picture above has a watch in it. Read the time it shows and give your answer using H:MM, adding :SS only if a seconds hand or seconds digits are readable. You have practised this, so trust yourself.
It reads 10:33
